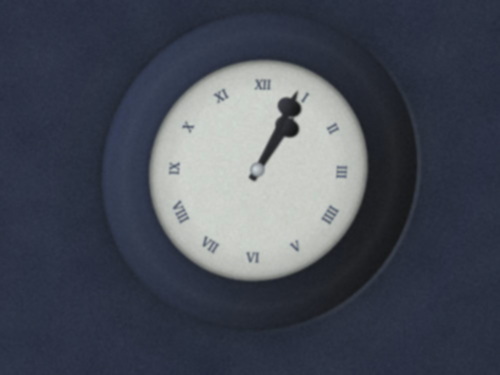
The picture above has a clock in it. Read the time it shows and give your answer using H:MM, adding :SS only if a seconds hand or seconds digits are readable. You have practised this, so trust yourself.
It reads 1:04
